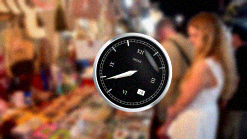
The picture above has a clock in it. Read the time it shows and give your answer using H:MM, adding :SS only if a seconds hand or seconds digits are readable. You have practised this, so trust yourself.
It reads 7:39
